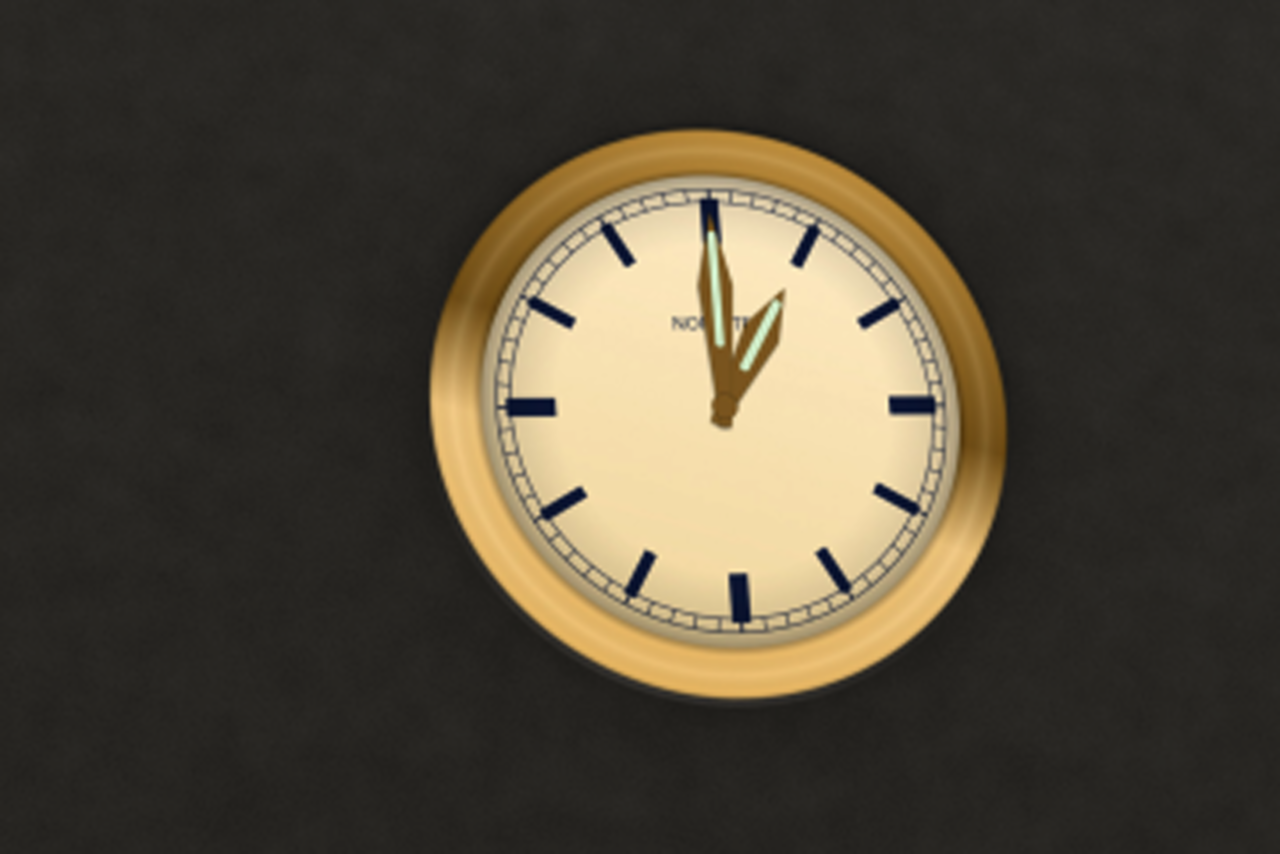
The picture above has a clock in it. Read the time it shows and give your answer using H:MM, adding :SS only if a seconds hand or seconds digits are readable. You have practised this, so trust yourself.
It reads 1:00
